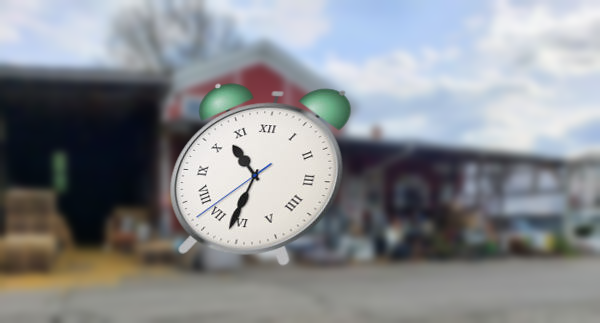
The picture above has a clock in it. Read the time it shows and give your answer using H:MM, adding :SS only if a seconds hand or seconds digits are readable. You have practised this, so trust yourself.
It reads 10:31:37
